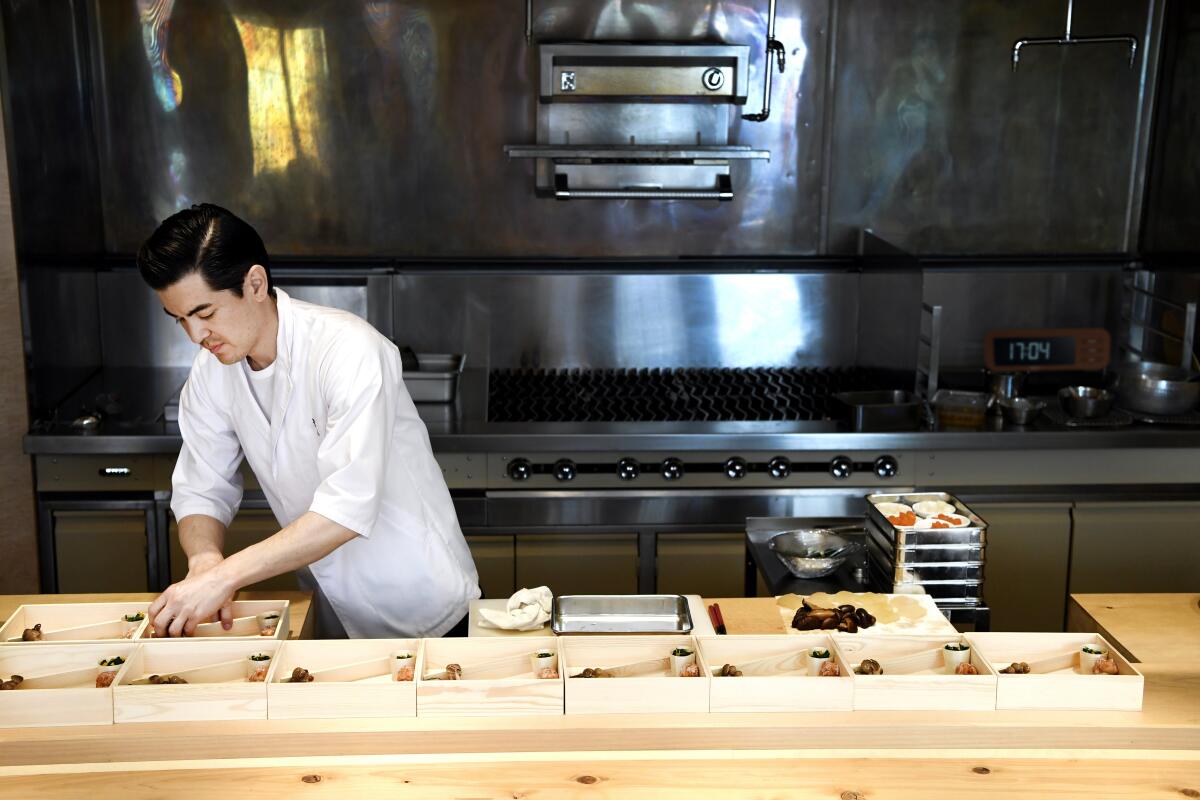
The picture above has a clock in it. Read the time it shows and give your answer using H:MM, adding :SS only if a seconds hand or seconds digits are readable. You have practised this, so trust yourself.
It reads 17:04
